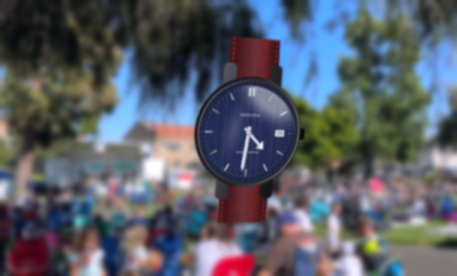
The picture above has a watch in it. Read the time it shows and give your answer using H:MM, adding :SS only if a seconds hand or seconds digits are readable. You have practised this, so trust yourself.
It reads 4:31
